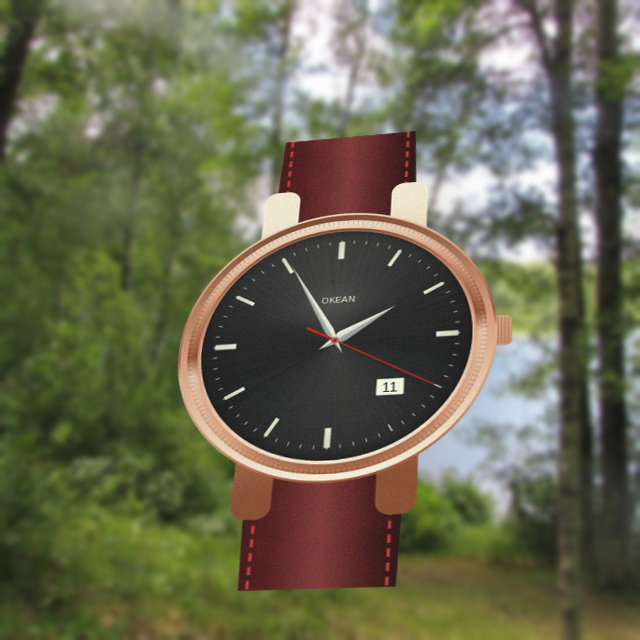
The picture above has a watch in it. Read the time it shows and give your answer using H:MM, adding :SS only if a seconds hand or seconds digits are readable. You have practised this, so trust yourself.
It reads 1:55:20
